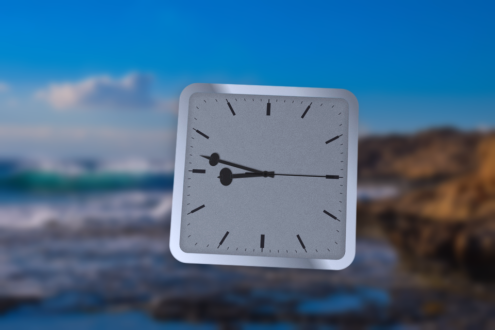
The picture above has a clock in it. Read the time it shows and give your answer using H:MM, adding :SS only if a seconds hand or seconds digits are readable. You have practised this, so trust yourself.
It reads 8:47:15
